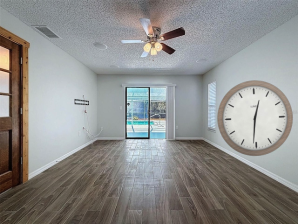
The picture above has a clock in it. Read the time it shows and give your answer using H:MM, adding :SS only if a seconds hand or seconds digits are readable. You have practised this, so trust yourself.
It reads 12:31
